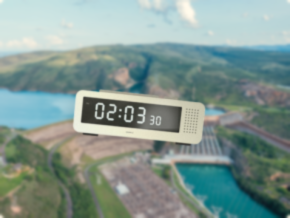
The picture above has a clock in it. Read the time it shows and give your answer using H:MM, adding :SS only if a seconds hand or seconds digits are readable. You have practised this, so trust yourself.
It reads 2:03:30
